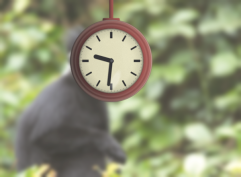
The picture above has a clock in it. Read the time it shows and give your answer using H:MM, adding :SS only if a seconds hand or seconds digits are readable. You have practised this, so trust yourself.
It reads 9:31
